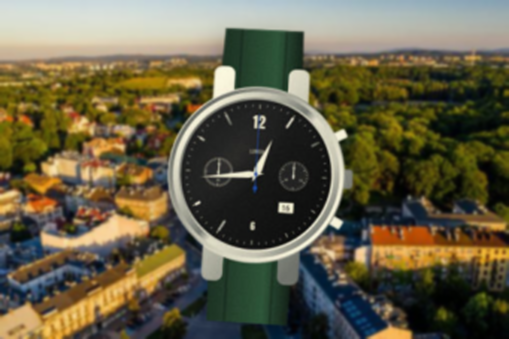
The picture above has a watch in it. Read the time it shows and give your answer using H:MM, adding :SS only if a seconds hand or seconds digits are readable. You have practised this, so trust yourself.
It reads 12:44
